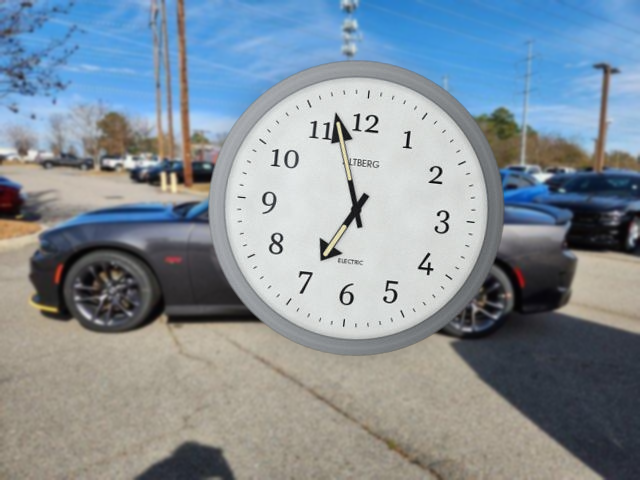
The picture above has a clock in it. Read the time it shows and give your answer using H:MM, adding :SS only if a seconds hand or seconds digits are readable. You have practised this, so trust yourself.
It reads 6:57
